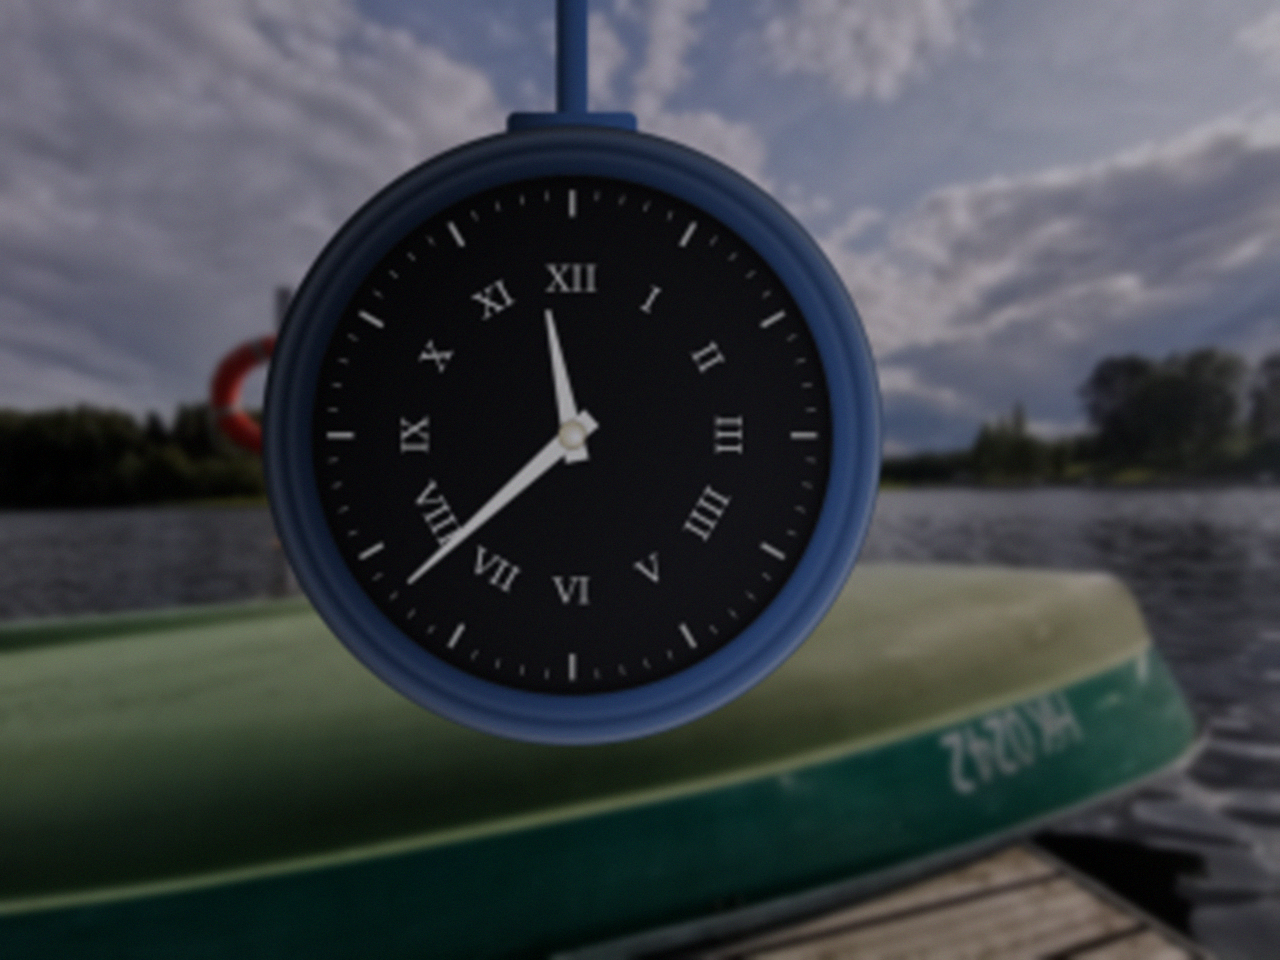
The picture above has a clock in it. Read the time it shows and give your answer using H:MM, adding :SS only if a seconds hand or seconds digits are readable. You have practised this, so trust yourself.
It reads 11:38
